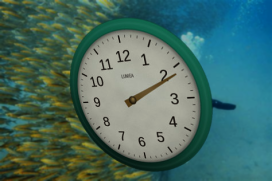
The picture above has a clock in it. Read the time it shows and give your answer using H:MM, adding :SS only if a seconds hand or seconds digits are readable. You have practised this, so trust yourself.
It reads 2:11
